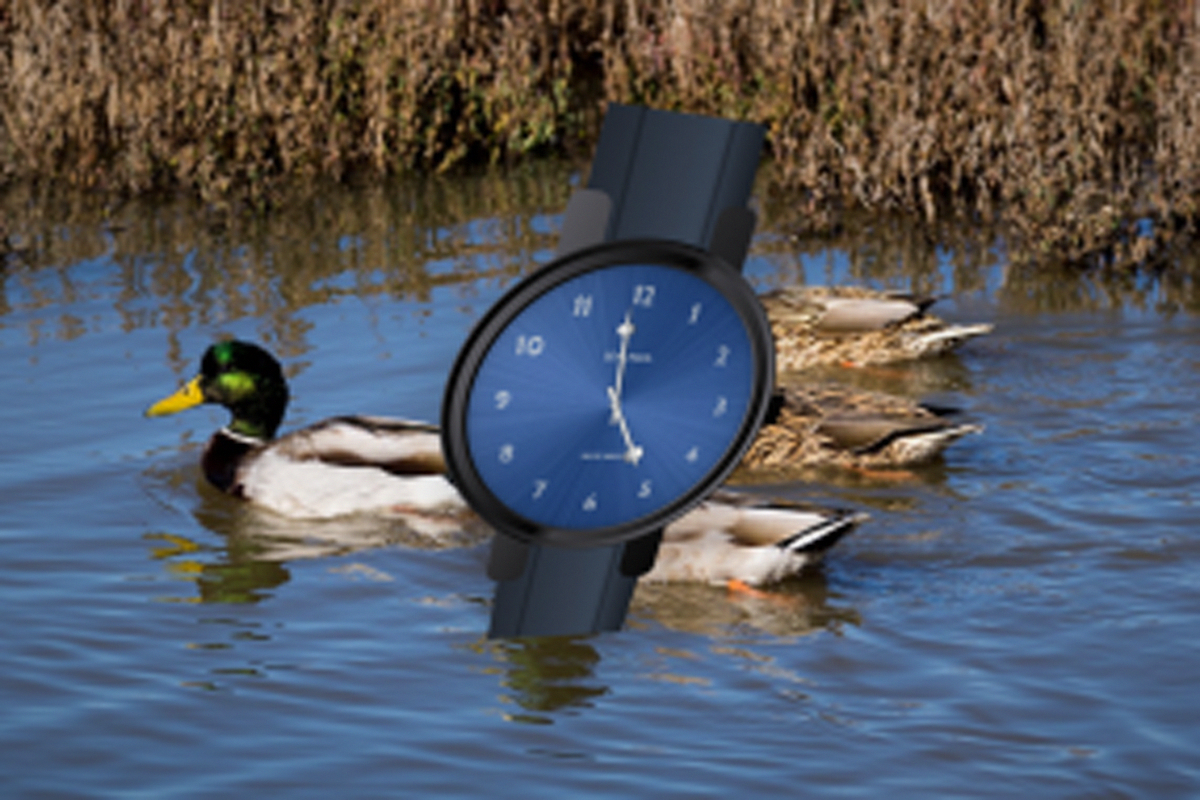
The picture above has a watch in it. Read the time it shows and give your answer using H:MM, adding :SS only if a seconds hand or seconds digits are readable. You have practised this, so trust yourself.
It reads 4:59
